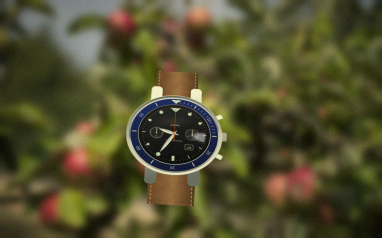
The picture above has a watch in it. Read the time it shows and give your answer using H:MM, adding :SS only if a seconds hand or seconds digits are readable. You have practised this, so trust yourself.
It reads 9:35
